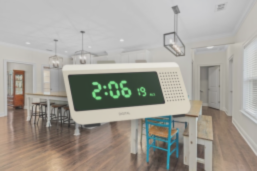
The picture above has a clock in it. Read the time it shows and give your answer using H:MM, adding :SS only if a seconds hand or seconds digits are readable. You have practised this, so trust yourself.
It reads 2:06:19
